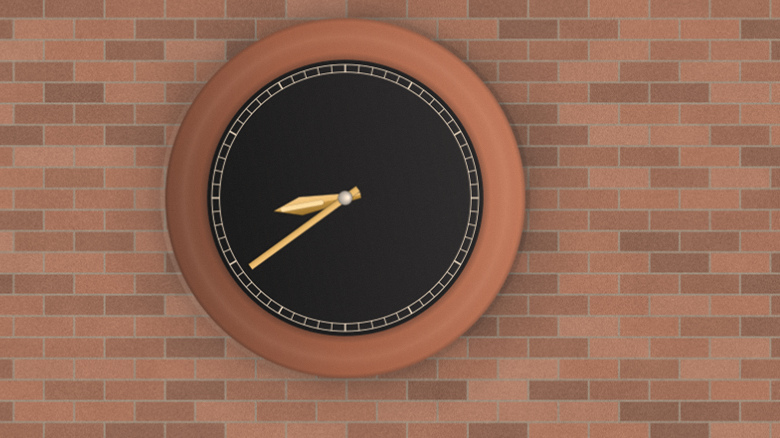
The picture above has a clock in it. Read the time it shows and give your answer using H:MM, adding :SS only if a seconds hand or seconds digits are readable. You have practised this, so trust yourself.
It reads 8:39
